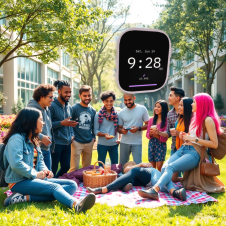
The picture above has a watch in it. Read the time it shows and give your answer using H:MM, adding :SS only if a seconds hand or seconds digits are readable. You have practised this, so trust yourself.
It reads 9:28
